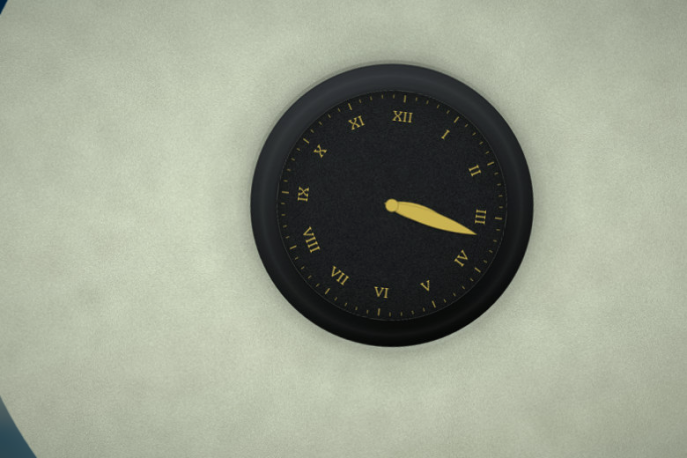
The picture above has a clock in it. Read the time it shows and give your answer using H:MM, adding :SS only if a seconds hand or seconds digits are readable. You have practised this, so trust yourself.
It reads 3:17
